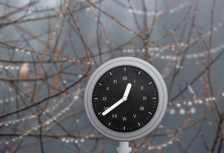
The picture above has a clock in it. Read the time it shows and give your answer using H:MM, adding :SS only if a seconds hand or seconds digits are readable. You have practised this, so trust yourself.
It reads 12:39
